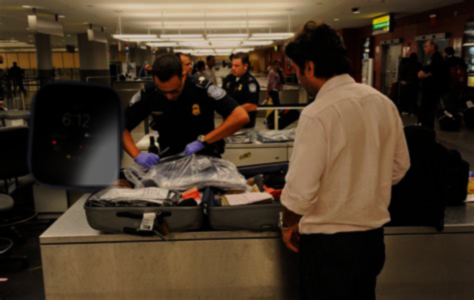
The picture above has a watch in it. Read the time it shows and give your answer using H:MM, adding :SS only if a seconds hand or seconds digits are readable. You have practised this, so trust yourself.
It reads 6:12
